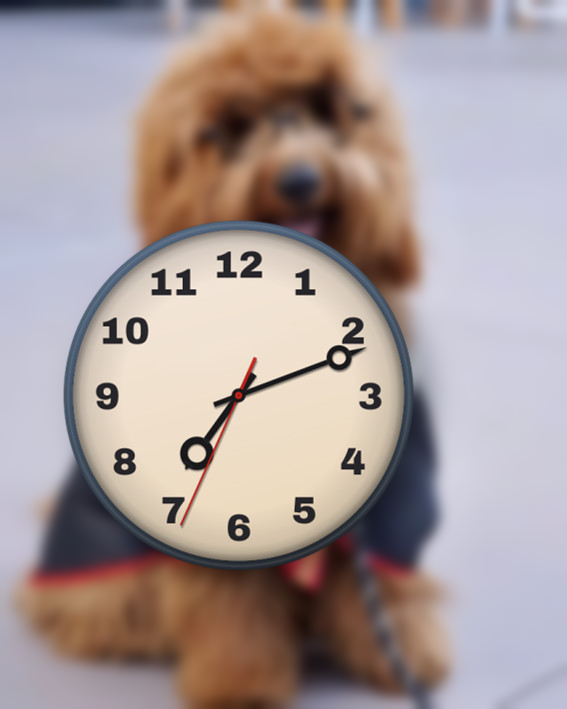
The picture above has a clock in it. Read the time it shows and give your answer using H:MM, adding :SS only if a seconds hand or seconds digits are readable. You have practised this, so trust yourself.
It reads 7:11:34
